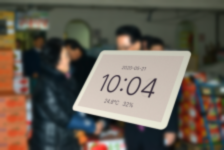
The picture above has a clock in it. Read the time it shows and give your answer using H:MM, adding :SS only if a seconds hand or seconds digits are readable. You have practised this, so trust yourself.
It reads 10:04
